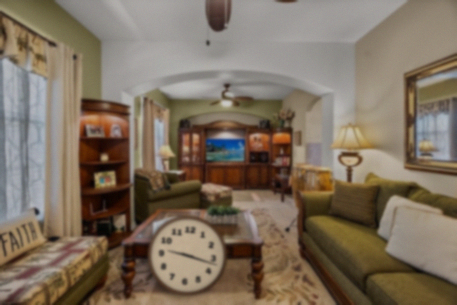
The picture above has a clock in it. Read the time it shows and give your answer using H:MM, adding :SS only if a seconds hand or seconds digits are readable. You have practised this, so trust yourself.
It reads 9:17
